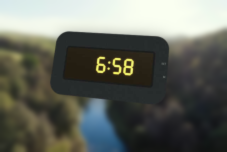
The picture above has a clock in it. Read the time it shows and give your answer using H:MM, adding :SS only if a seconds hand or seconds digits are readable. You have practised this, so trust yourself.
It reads 6:58
